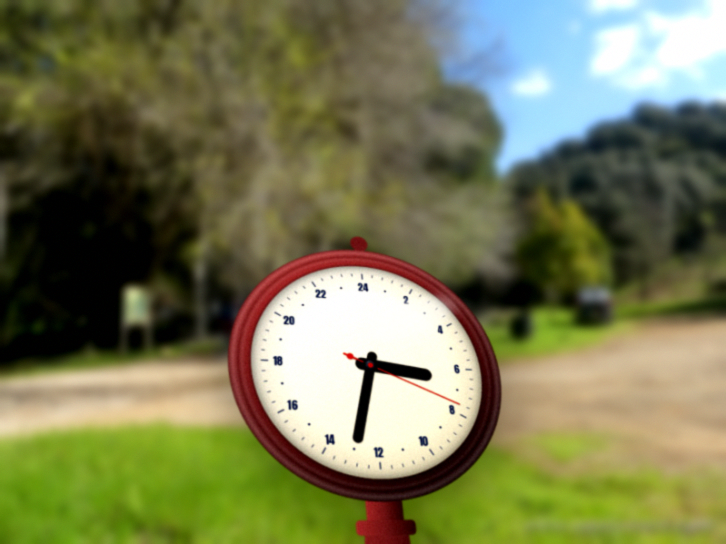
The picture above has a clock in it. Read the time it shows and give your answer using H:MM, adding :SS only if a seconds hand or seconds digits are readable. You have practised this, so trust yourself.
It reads 6:32:19
